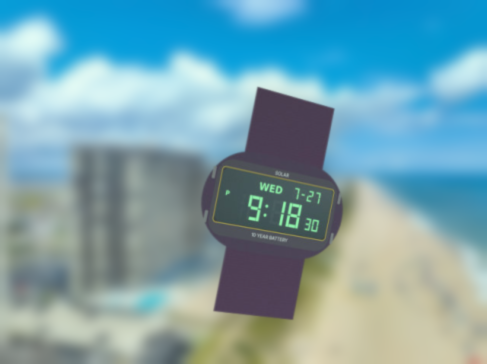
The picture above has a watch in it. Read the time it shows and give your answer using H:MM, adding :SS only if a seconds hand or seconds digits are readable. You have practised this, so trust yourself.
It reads 9:18:30
